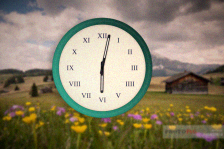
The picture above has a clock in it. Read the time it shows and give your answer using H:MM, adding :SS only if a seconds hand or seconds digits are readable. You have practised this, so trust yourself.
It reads 6:02
